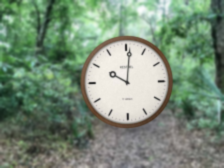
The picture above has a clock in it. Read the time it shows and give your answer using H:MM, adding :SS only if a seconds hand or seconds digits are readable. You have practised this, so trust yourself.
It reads 10:01
